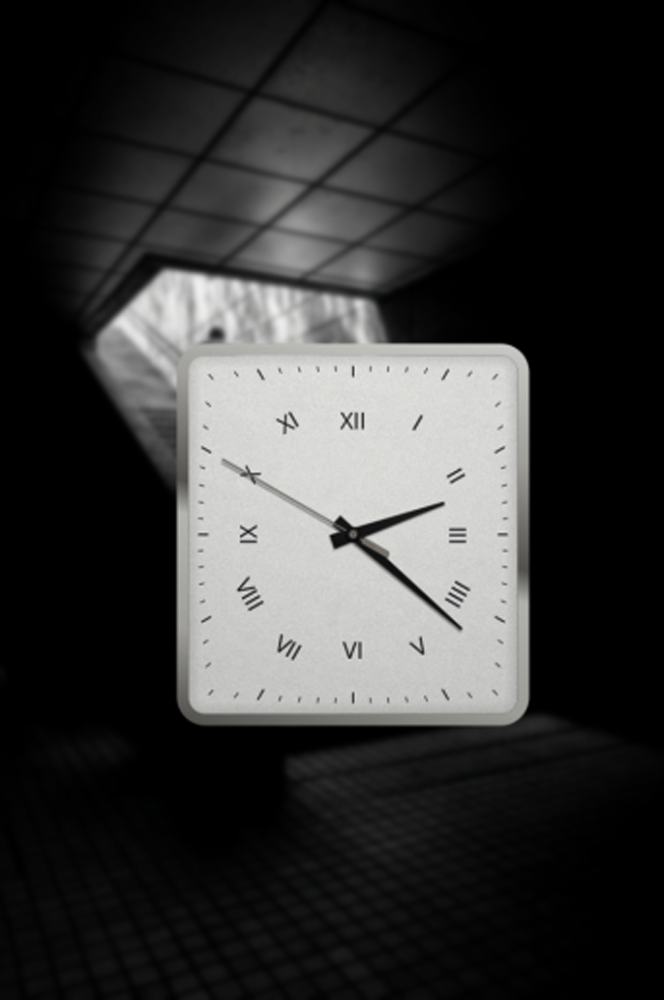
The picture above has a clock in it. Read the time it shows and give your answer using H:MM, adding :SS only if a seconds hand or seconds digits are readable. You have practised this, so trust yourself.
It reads 2:21:50
